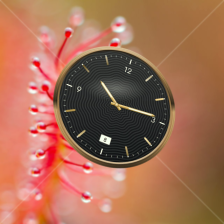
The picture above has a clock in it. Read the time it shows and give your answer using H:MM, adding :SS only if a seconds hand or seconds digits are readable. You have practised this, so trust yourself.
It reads 10:14
